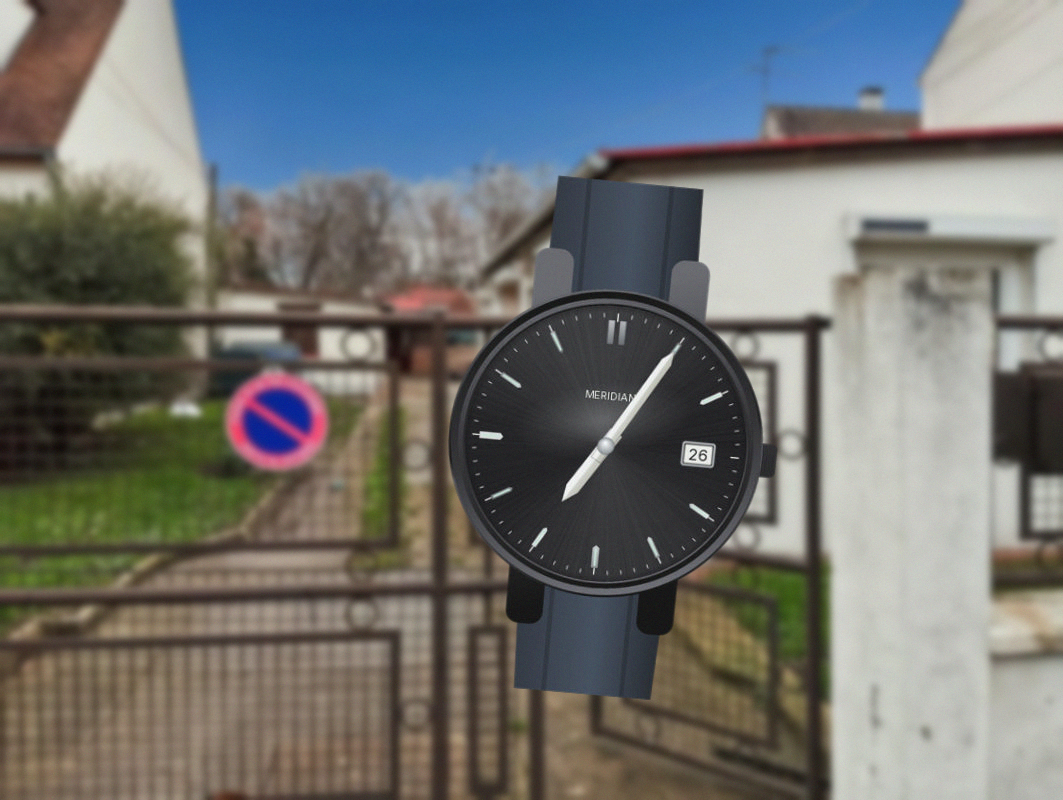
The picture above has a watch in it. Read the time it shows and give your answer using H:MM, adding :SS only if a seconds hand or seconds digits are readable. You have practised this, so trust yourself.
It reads 7:05
